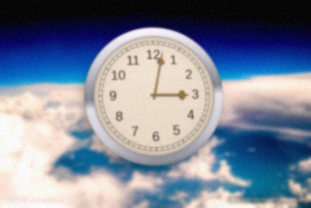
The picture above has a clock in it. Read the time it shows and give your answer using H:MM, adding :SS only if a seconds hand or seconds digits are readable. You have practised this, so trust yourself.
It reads 3:02
